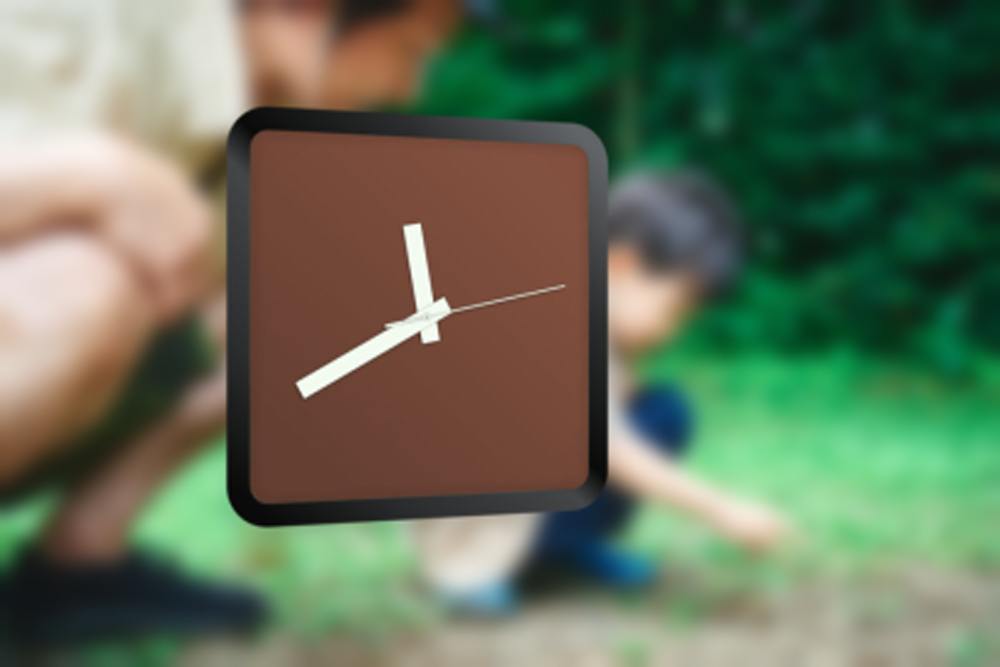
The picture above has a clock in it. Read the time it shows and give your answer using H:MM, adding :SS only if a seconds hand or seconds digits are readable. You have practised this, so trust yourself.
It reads 11:40:13
